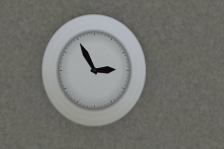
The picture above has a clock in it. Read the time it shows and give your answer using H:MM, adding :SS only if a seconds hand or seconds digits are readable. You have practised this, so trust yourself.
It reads 2:55
